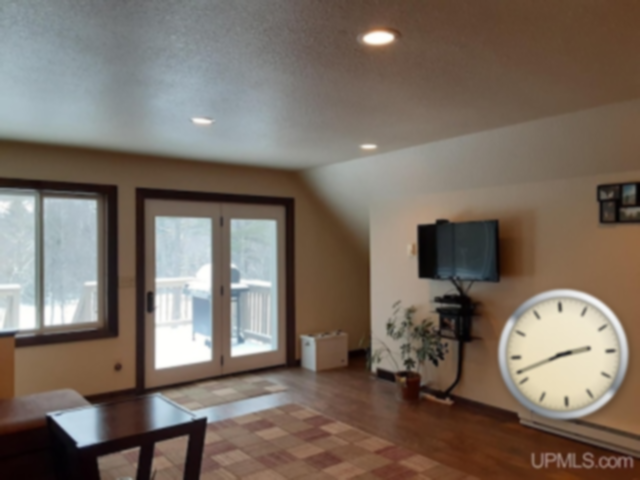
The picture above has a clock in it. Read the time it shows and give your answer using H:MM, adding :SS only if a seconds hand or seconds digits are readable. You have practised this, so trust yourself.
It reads 2:42
